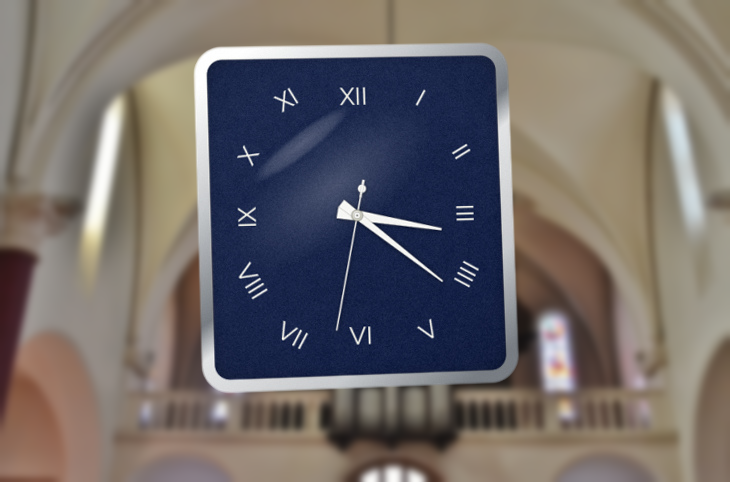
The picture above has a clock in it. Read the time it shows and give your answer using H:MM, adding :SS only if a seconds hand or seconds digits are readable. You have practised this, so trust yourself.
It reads 3:21:32
